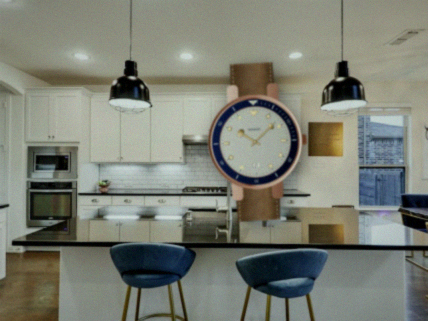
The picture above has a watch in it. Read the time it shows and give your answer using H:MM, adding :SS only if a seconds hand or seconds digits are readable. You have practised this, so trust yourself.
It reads 10:08
